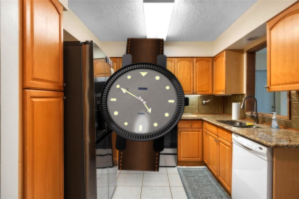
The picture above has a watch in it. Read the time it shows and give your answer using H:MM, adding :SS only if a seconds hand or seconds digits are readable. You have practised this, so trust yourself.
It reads 4:50
